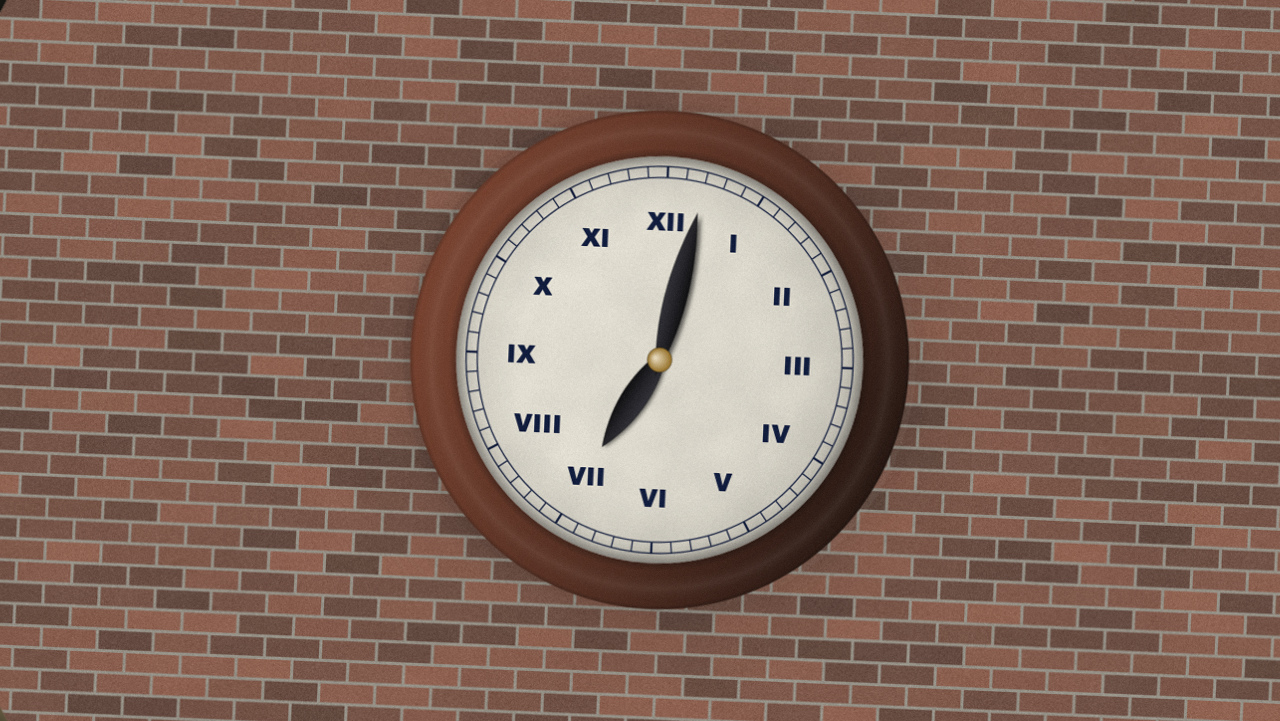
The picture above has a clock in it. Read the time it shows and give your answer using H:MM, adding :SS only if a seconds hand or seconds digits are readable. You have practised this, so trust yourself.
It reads 7:02
